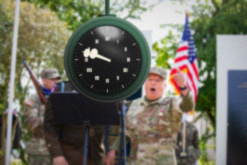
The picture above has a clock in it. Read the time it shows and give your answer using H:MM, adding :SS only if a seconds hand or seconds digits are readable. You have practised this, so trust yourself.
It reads 9:48
